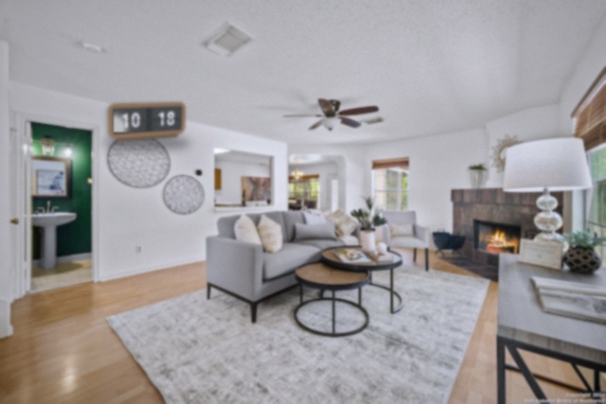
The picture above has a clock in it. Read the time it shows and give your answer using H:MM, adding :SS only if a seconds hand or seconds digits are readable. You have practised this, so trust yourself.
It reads 10:18
